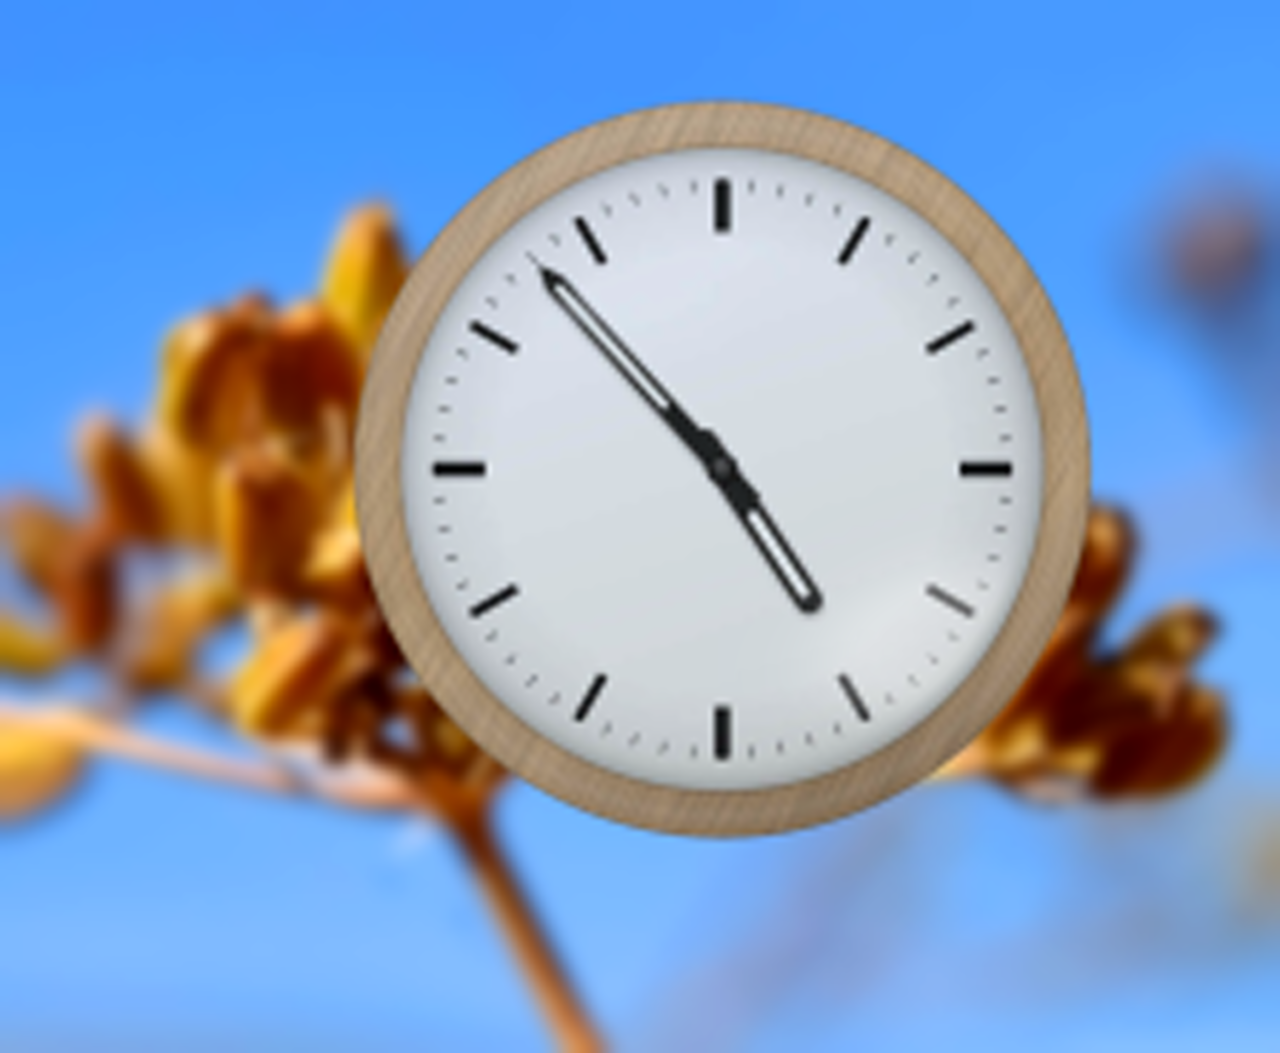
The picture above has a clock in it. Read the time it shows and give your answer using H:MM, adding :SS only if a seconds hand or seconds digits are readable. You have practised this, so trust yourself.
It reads 4:53
